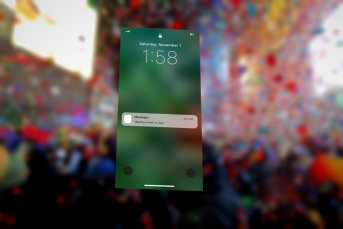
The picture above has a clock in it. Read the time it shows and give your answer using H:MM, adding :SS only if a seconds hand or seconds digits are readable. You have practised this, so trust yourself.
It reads 1:58
